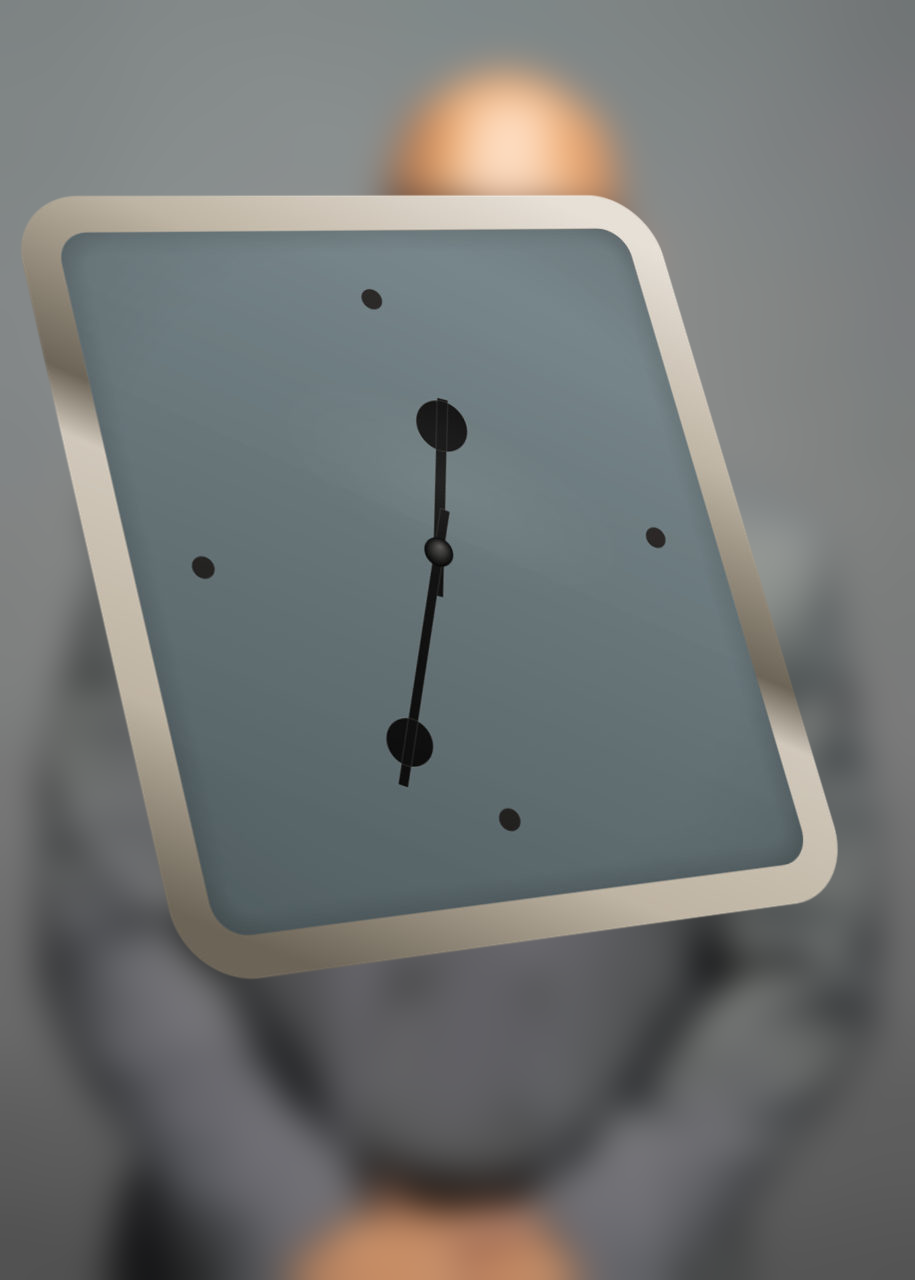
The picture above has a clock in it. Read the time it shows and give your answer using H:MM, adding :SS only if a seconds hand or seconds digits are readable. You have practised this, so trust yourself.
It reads 12:34
